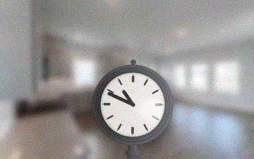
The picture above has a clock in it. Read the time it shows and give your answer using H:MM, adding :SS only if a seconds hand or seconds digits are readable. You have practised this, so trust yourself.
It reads 10:49
